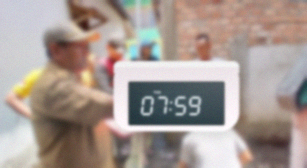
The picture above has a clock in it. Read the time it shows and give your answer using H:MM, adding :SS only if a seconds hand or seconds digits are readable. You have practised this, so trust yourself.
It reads 7:59
